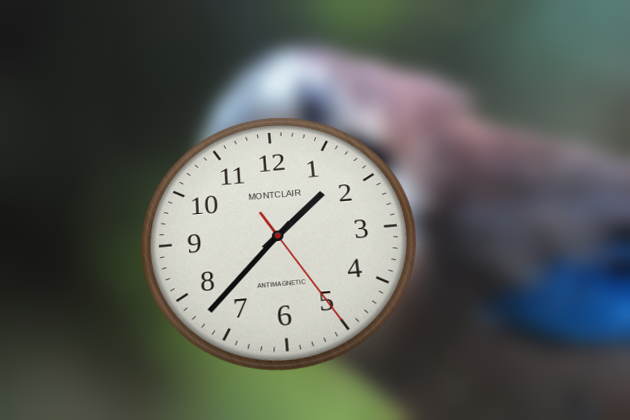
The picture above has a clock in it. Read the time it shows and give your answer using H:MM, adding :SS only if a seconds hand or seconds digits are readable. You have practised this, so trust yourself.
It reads 1:37:25
